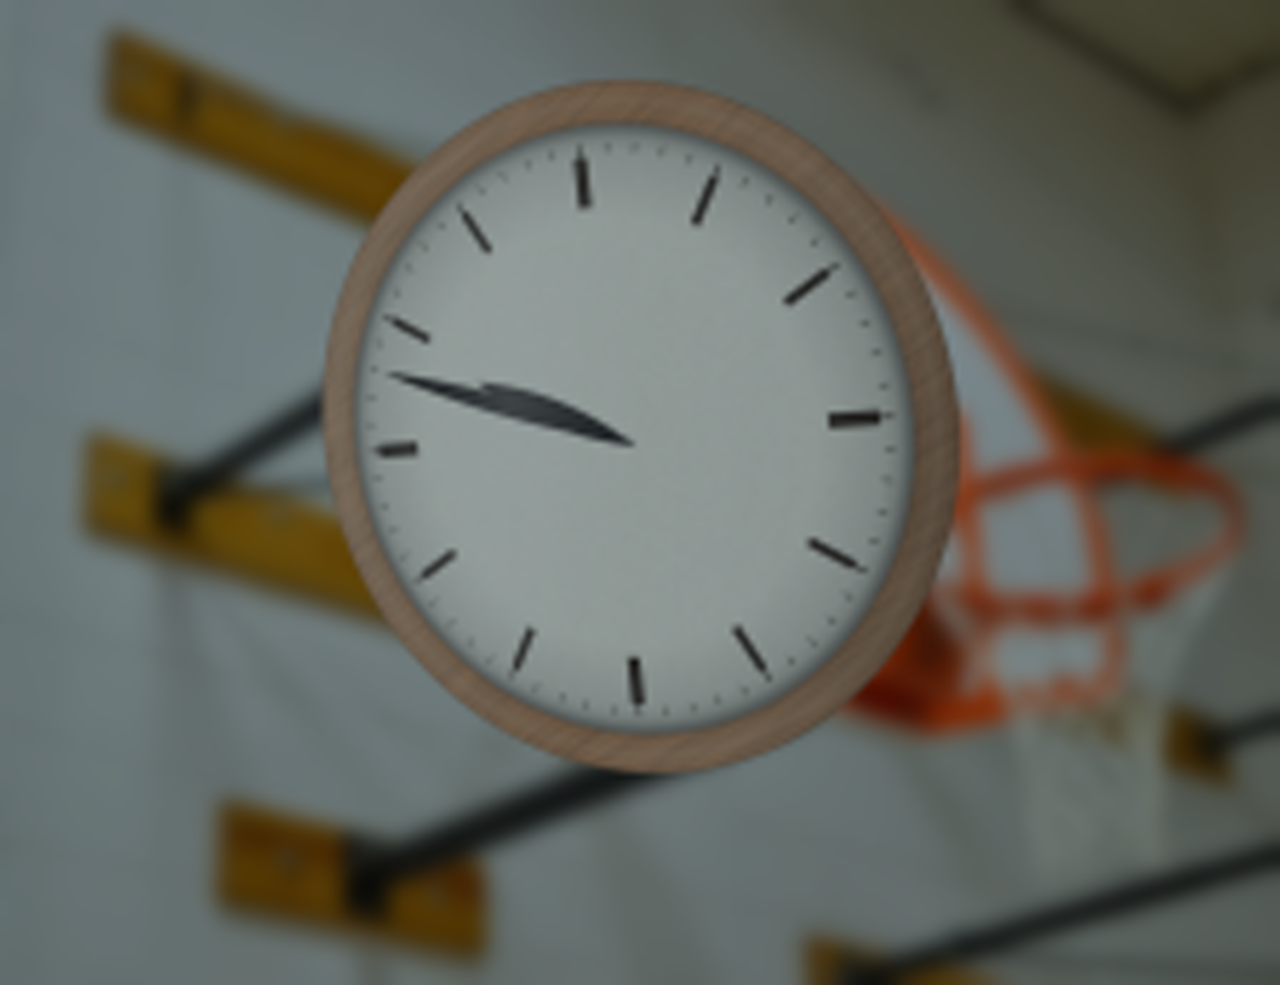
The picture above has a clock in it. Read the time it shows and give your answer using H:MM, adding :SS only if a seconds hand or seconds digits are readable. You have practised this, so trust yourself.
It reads 9:48
